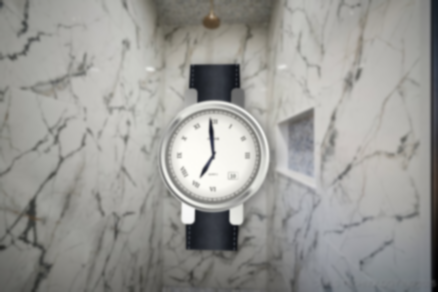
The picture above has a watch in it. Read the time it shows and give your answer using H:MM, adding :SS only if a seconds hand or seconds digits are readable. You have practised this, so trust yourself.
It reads 6:59
